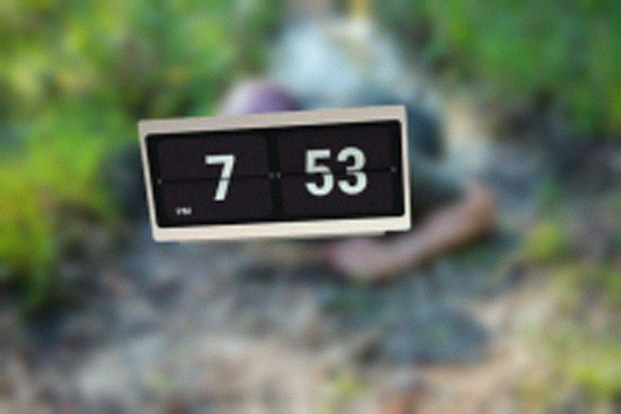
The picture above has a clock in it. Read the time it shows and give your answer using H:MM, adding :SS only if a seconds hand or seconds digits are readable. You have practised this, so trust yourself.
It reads 7:53
